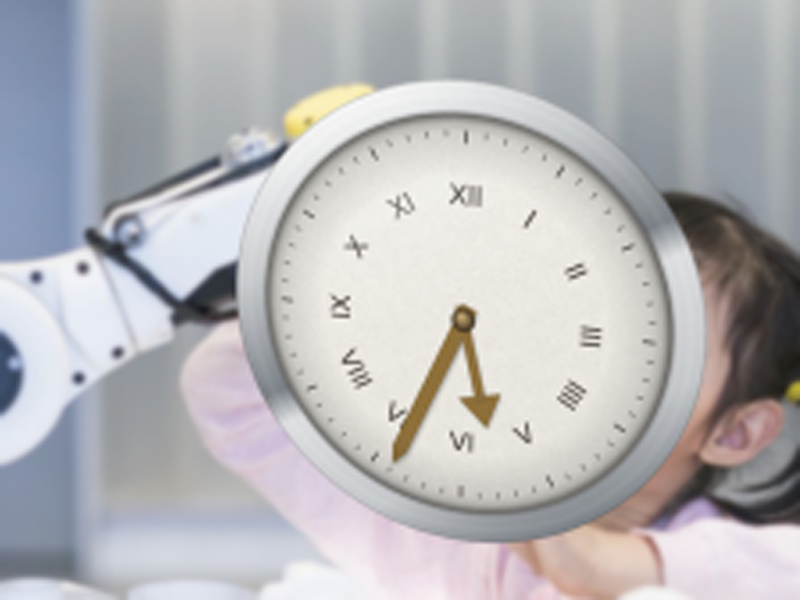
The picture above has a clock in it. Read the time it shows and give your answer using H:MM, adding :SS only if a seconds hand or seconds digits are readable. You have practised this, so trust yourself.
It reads 5:34
